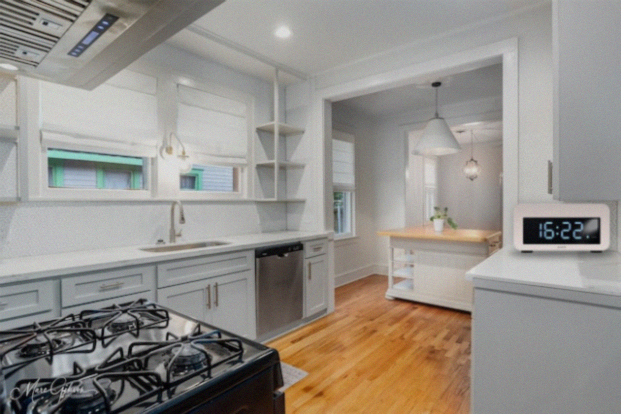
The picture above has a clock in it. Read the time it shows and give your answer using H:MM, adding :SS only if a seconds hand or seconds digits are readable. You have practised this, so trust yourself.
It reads 16:22
